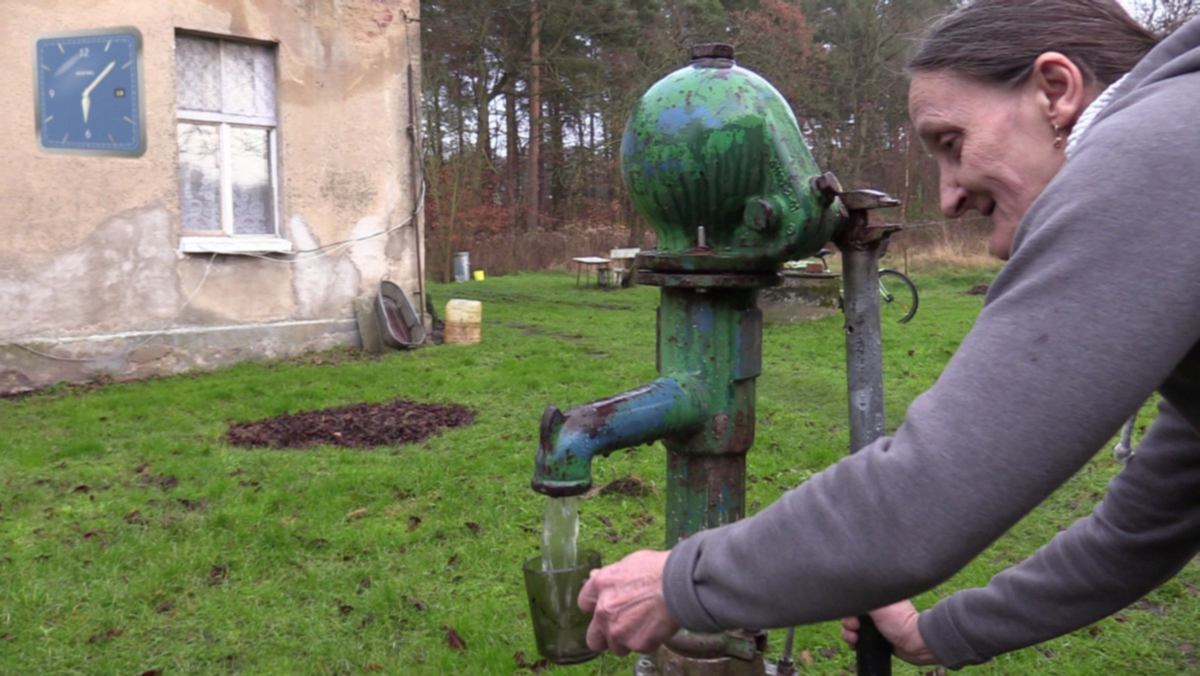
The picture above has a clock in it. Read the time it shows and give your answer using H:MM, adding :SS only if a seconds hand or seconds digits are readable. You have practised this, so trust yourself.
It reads 6:08
